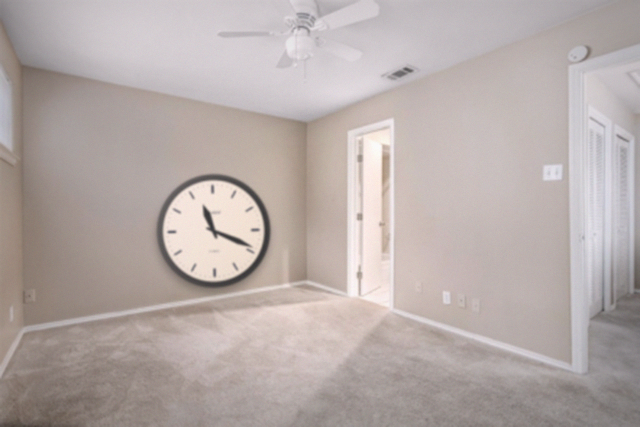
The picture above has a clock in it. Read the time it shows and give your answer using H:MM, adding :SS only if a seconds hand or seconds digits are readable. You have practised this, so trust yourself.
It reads 11:19
